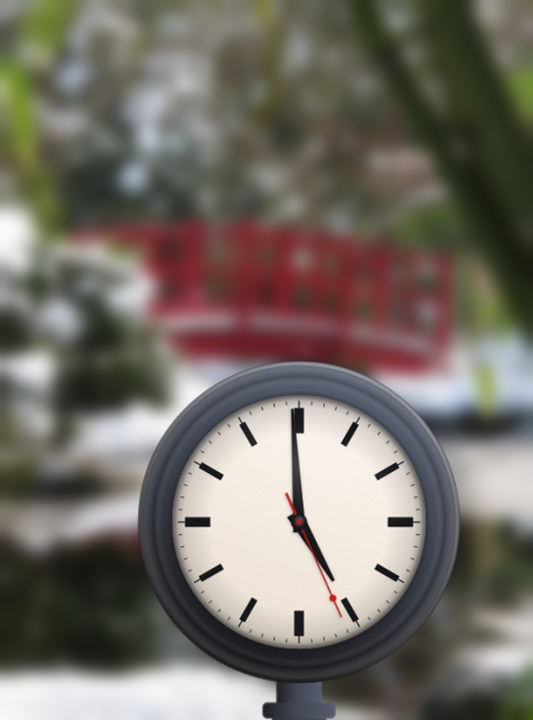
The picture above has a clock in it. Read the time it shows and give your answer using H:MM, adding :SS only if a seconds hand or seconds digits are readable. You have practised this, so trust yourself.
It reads 4:59:26
